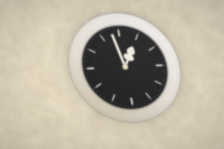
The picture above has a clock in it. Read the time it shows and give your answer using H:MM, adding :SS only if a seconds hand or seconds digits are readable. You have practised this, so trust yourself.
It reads 12:58
